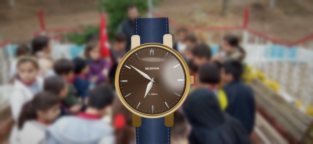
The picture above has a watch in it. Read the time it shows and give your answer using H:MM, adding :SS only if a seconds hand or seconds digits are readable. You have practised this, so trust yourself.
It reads 6:51
